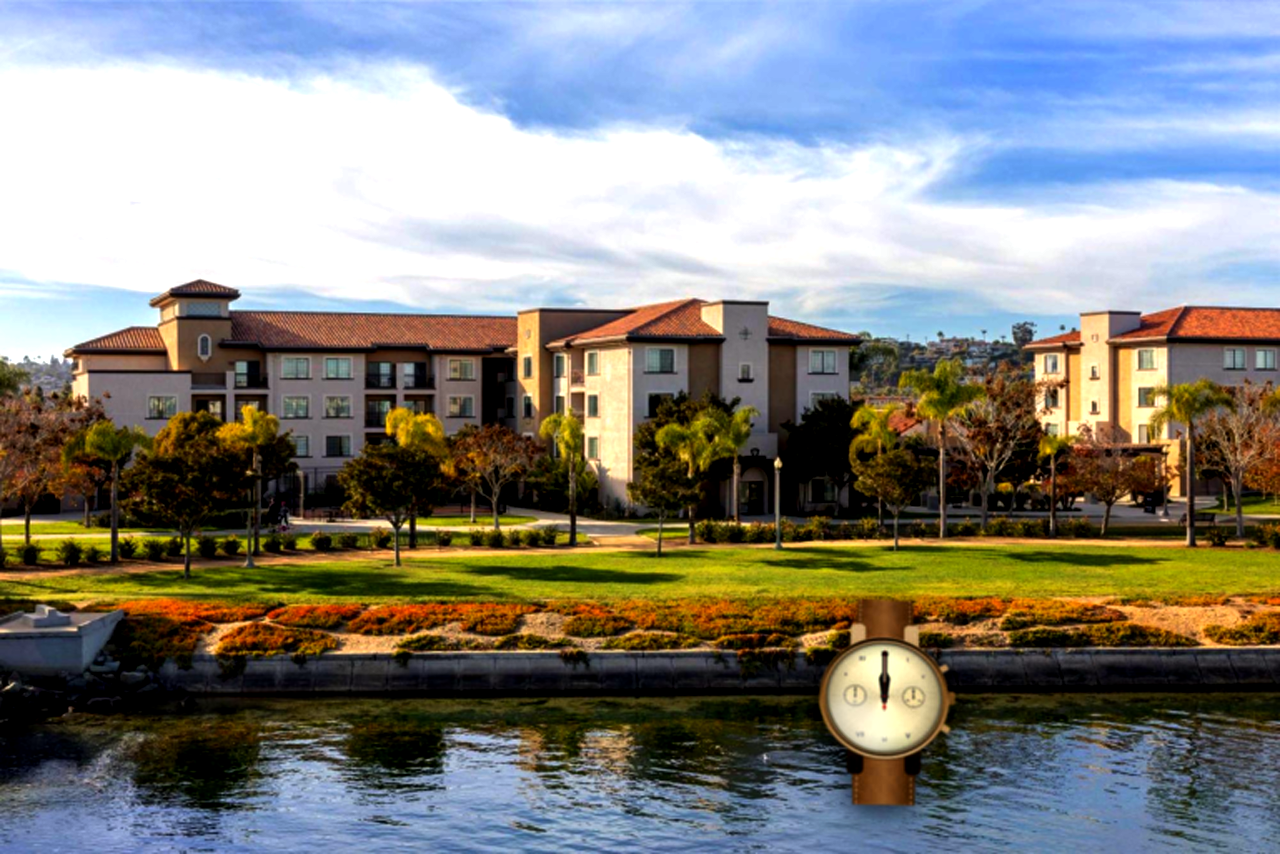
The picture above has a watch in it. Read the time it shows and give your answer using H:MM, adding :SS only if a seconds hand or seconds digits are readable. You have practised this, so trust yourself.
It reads 12:00
